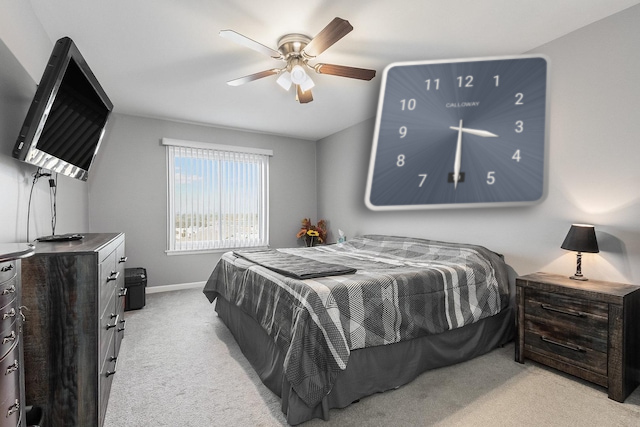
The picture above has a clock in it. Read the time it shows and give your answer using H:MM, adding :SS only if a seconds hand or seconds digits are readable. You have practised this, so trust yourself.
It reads 3:30
